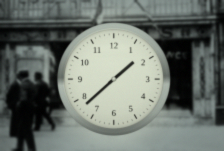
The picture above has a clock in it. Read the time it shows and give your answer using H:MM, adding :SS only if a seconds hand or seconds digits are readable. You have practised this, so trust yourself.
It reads 1:38
